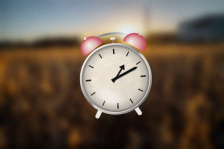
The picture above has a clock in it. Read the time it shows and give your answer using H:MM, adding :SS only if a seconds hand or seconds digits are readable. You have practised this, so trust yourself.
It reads 1:11
